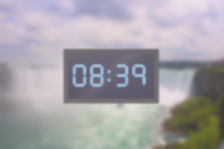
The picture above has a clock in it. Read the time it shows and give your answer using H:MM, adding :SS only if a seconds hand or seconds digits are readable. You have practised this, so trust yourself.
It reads 8:39
